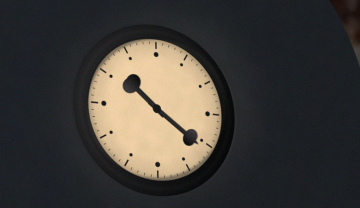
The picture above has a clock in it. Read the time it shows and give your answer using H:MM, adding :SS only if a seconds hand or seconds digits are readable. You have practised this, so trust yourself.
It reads 10:21
